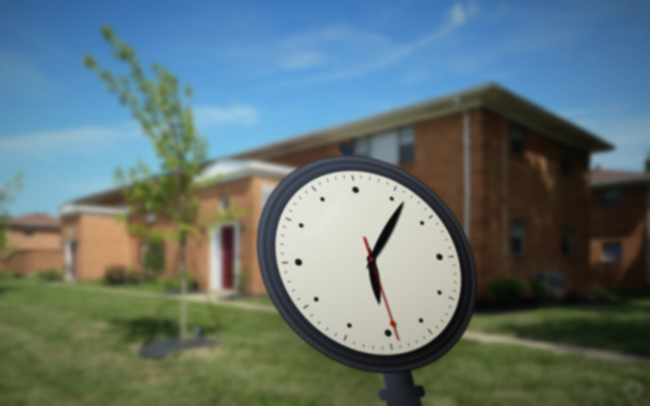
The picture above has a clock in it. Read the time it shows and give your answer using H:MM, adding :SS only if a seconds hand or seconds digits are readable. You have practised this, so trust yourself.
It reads 6:06:29
